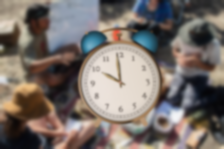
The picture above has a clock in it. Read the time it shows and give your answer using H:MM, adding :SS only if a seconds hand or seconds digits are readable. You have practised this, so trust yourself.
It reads 9:59
